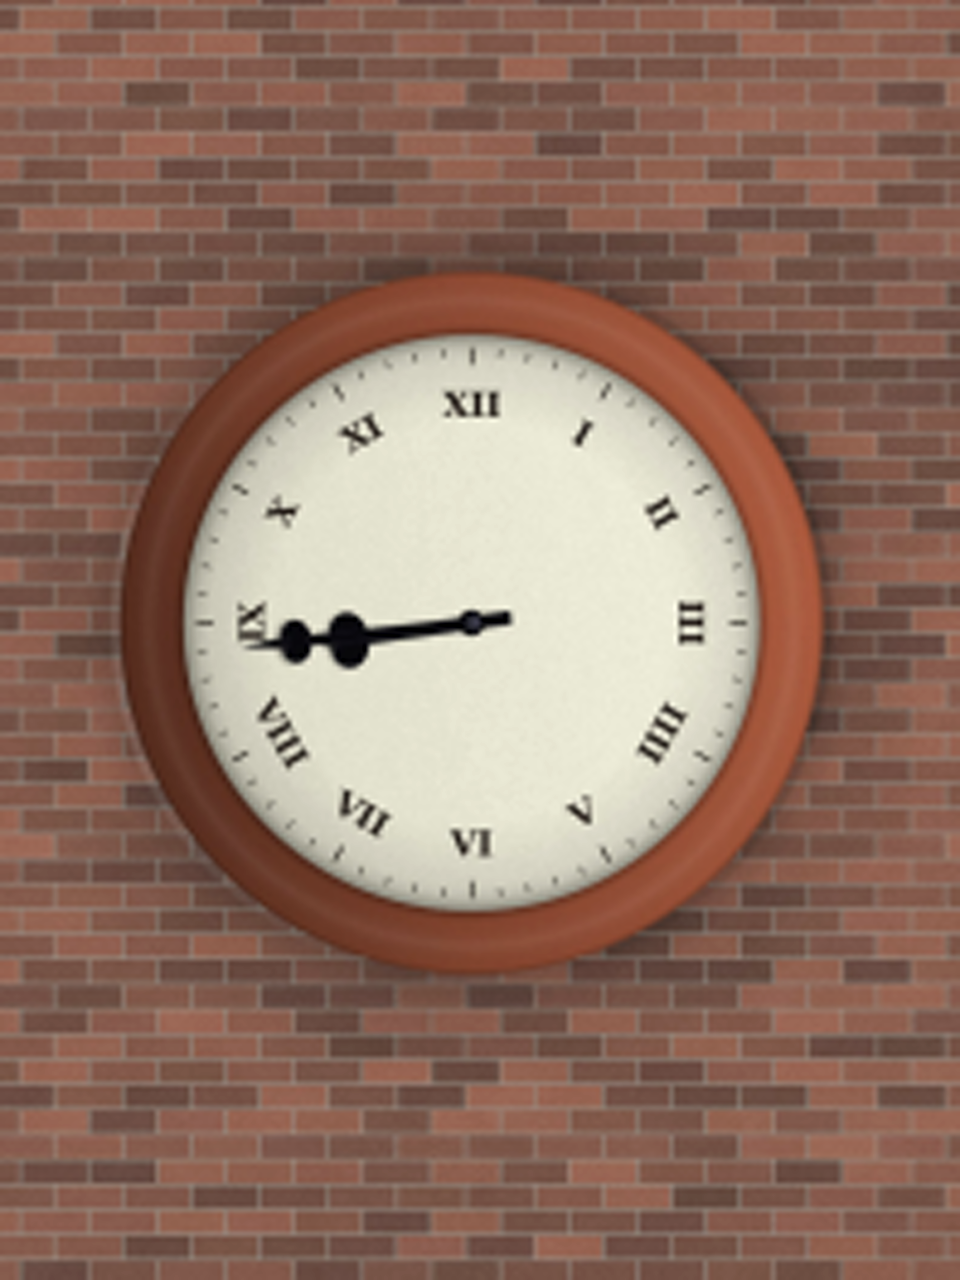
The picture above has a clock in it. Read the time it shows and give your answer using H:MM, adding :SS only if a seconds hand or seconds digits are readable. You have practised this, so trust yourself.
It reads 8:44
